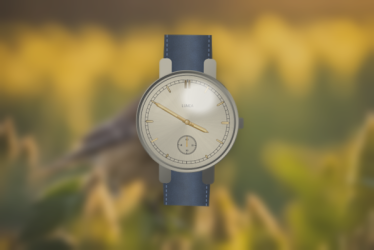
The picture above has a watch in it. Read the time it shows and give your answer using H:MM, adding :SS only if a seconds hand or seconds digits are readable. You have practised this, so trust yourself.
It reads 3:50
